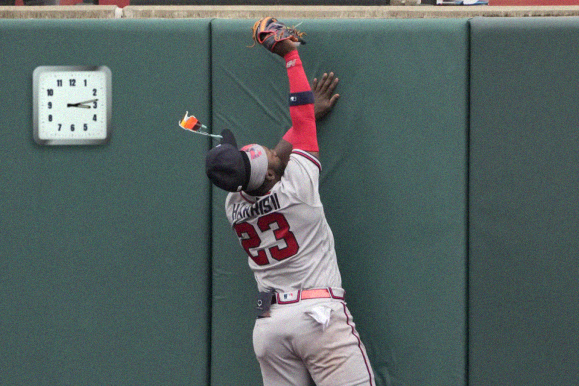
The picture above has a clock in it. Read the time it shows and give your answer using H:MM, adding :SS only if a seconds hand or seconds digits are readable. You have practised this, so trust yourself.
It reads 3:13
